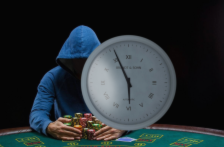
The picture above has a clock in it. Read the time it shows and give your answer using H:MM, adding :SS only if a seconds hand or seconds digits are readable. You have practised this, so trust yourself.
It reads 5:56
